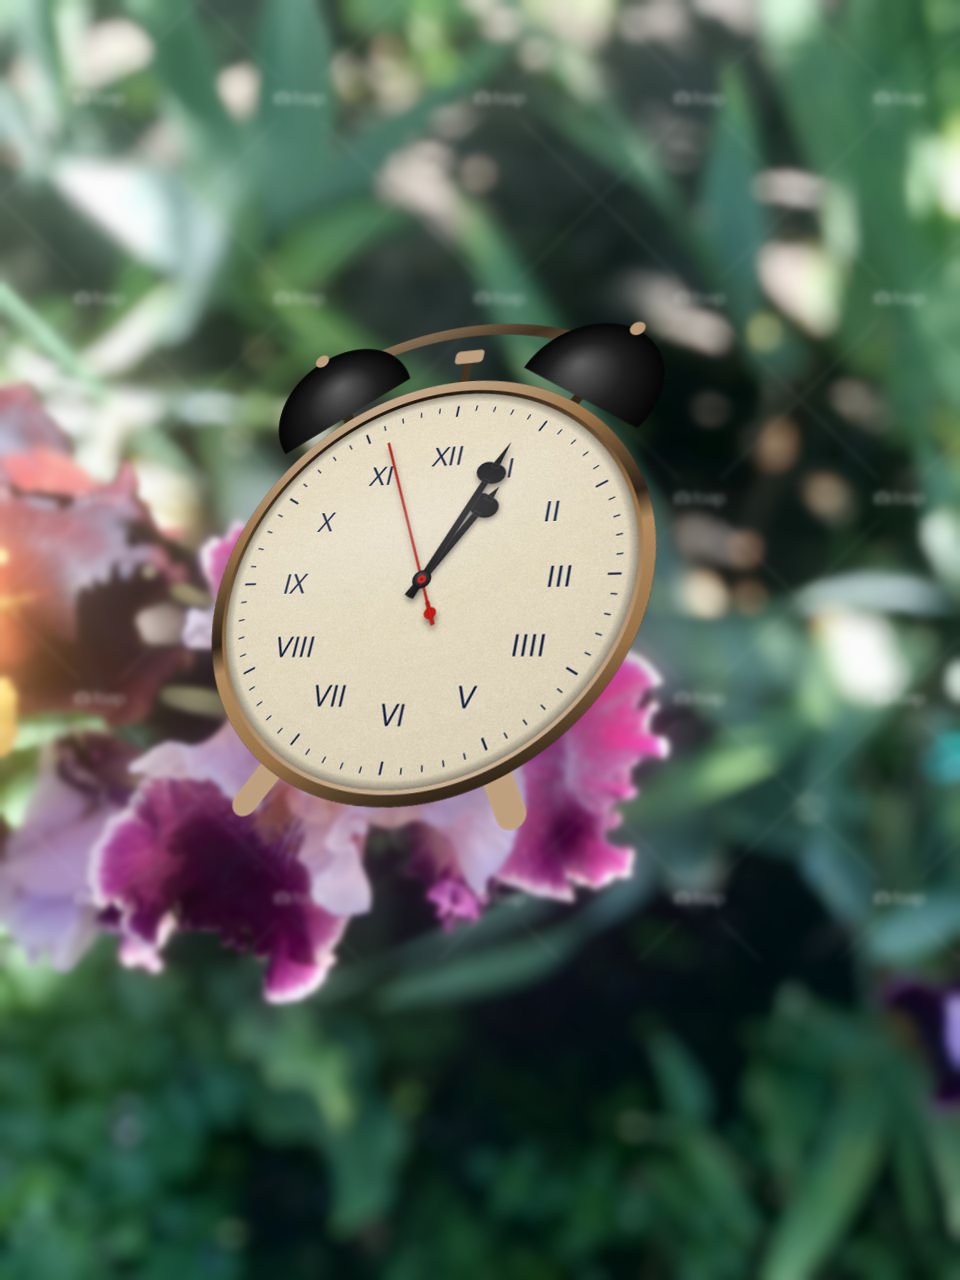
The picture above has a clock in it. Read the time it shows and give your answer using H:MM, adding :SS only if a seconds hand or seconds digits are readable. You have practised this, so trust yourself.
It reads 1:03:56
